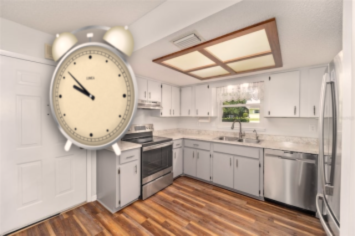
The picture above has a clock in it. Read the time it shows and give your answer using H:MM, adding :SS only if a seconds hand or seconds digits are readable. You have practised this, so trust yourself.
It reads 9:52
